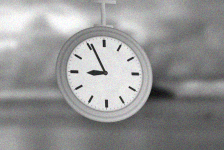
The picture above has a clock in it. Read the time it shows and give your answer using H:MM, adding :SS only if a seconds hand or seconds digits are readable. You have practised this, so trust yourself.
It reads 8:56
